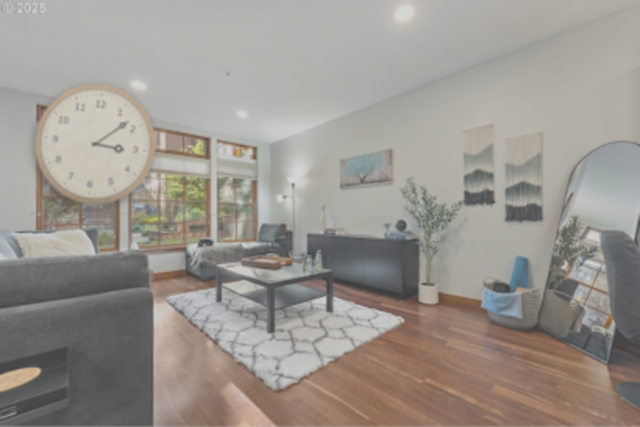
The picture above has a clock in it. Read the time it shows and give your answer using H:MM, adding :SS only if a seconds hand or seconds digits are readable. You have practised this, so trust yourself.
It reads 3:08
